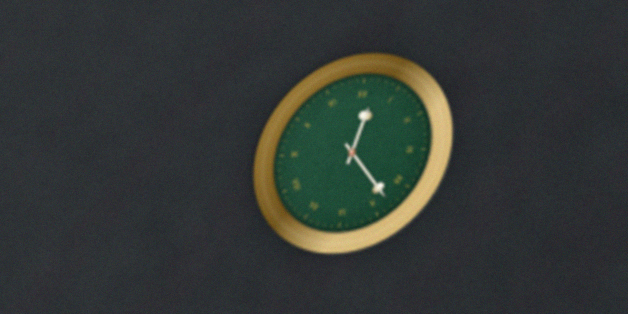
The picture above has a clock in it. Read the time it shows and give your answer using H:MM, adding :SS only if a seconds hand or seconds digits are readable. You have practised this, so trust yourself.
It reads 12:23
